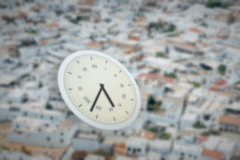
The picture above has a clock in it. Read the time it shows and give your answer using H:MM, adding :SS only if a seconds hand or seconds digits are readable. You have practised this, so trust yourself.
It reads 5:37
